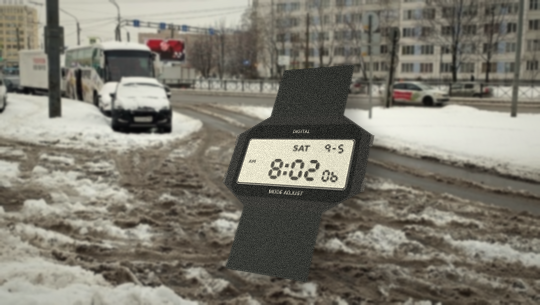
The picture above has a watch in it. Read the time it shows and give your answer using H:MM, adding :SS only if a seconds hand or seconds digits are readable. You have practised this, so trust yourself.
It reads 8:02:06
